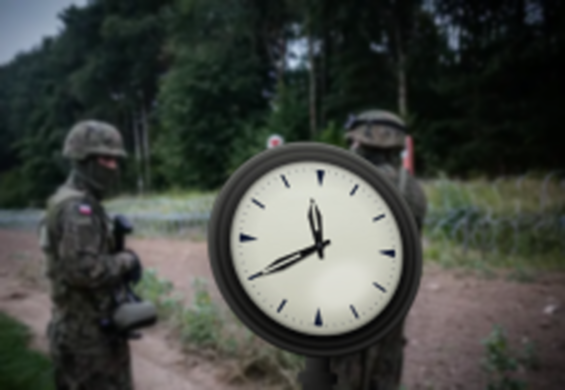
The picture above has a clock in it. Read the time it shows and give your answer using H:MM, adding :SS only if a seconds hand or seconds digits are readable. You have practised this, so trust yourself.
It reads 11:40
